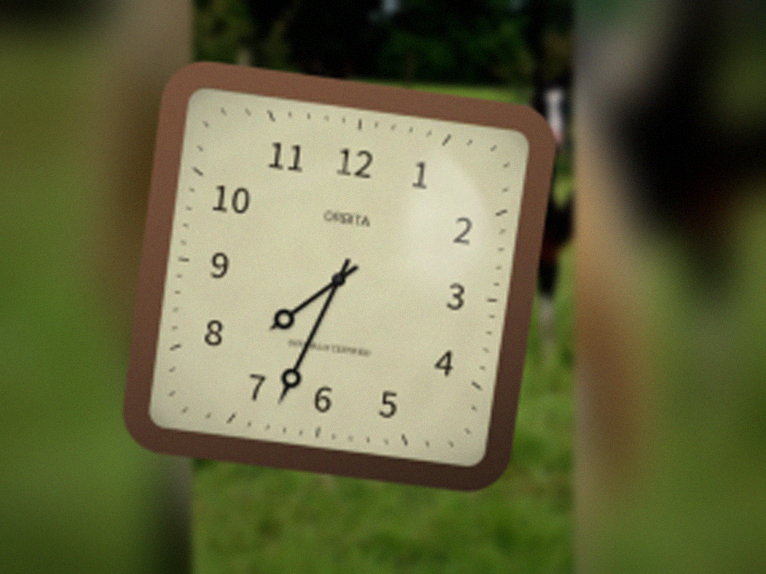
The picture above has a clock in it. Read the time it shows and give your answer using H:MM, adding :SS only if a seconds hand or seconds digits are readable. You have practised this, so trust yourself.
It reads 7:33
